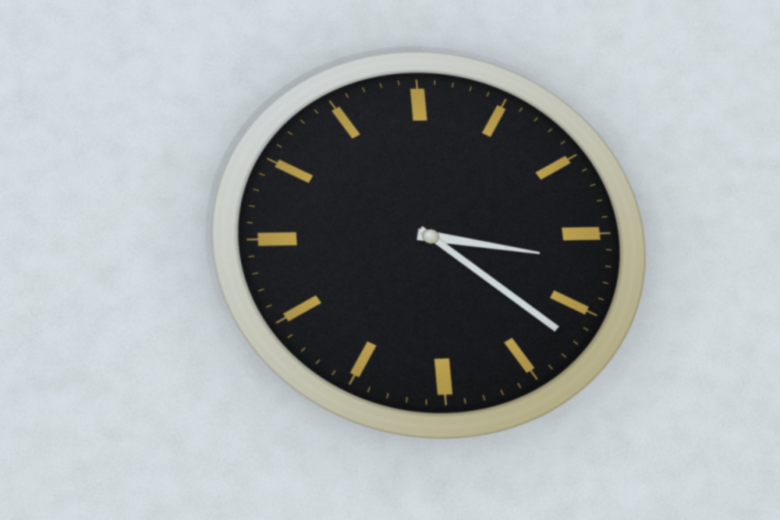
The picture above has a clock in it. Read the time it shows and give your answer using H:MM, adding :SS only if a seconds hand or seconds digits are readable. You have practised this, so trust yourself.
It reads 3:22
